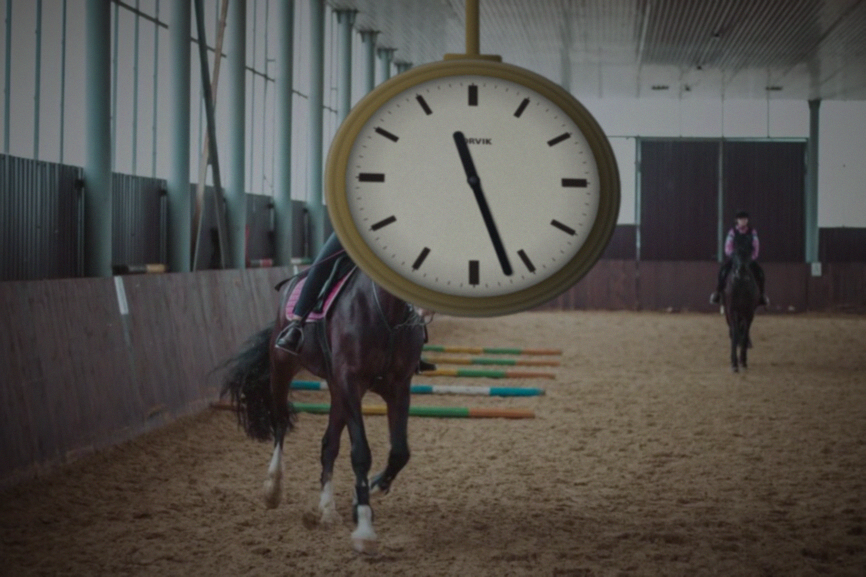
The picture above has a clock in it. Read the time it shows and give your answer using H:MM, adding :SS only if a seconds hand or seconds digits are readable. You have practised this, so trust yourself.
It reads 11:27
